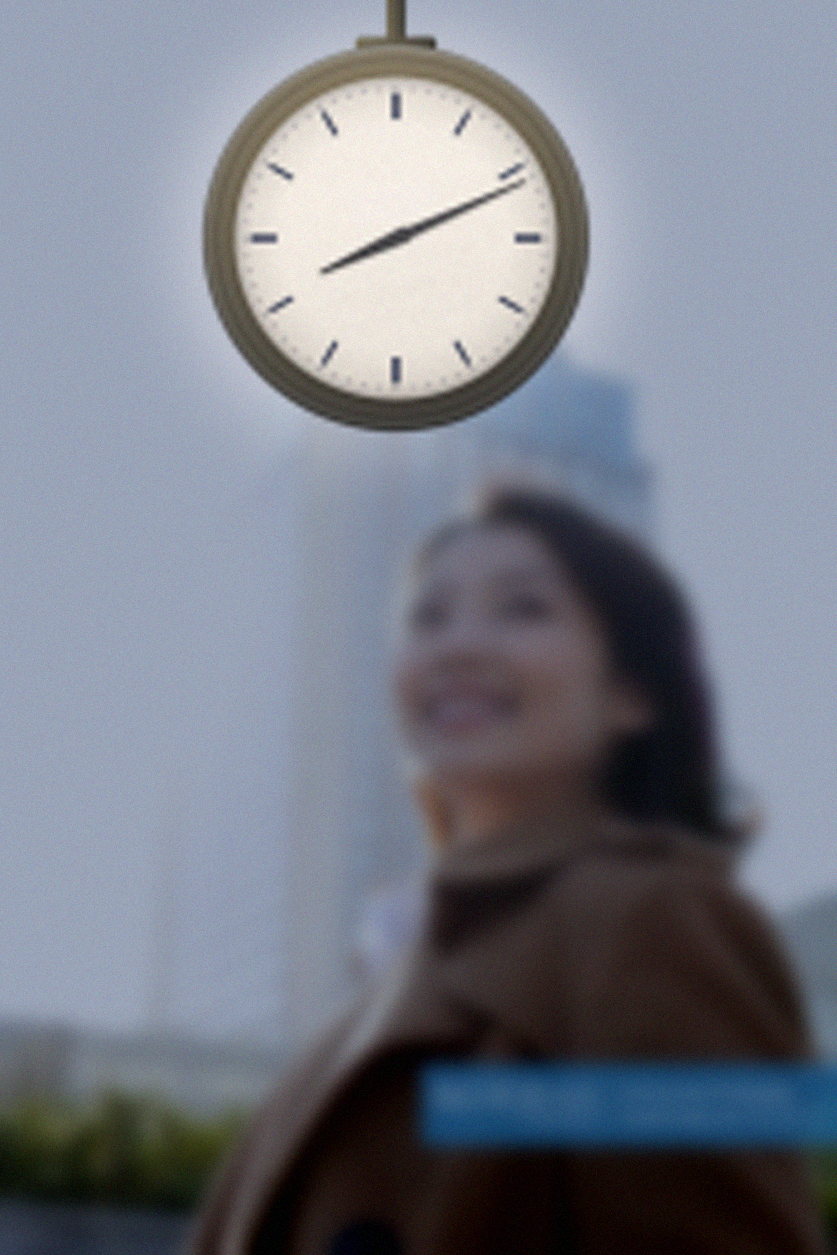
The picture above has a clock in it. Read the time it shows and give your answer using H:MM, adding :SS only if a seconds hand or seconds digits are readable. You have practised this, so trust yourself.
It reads 8:11
